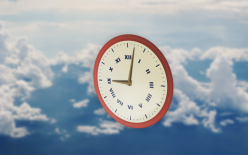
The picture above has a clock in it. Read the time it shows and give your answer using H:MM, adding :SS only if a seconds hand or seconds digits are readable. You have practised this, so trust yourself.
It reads 9:02
